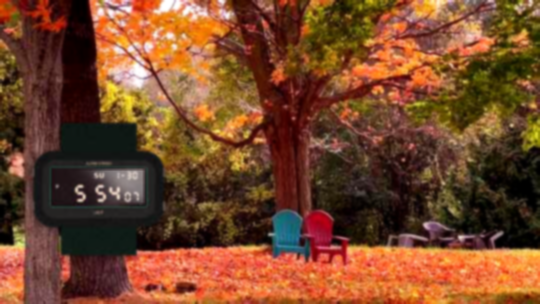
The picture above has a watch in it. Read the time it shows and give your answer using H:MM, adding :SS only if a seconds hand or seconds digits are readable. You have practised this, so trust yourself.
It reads 5:54
